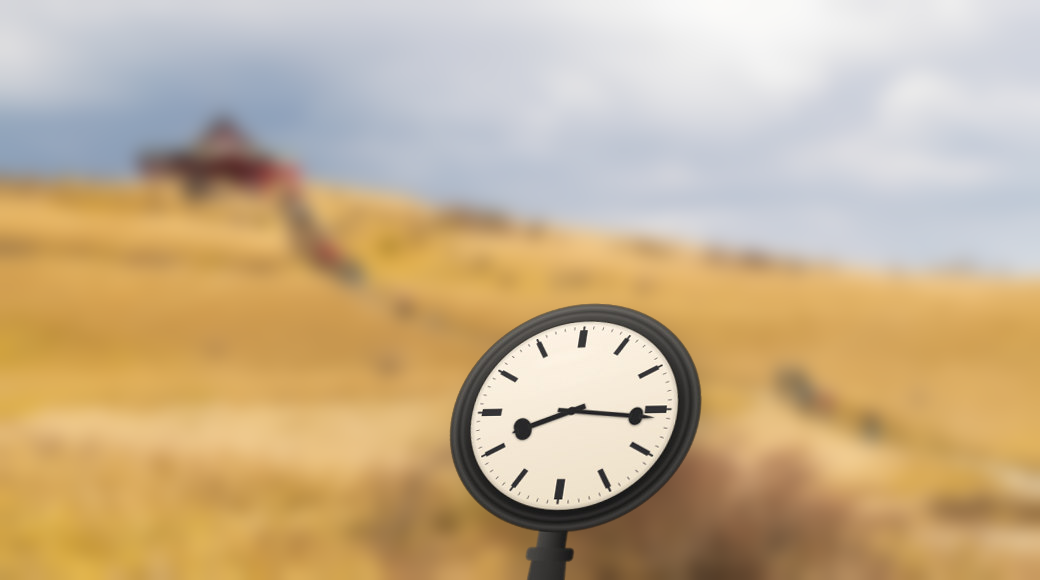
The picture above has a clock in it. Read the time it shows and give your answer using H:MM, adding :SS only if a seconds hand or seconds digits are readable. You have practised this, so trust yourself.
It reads 8:16
